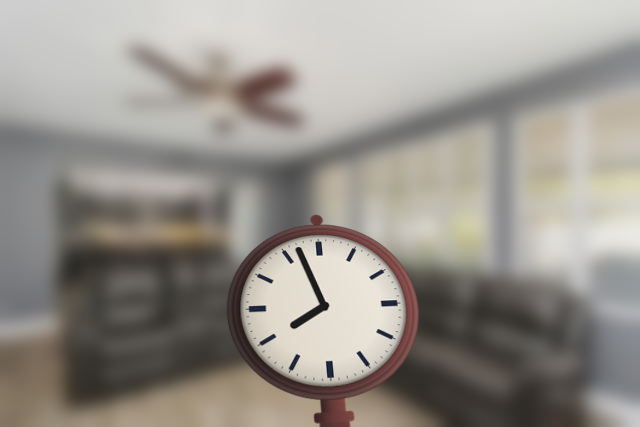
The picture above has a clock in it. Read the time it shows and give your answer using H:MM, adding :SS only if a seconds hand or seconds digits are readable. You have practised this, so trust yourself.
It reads 7:57
